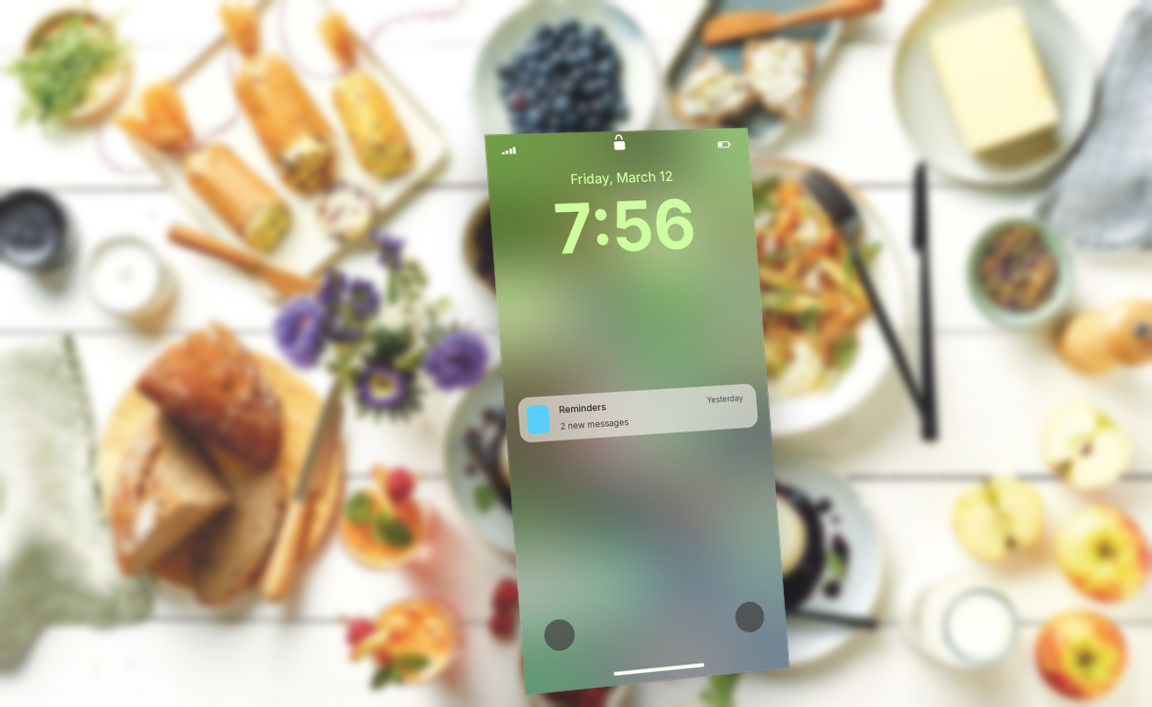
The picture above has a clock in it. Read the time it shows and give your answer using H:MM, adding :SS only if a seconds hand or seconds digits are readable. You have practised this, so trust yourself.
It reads 7:56
